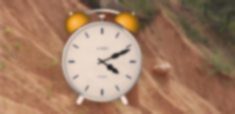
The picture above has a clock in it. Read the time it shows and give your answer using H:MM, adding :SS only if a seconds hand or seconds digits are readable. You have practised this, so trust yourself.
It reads 4:11
